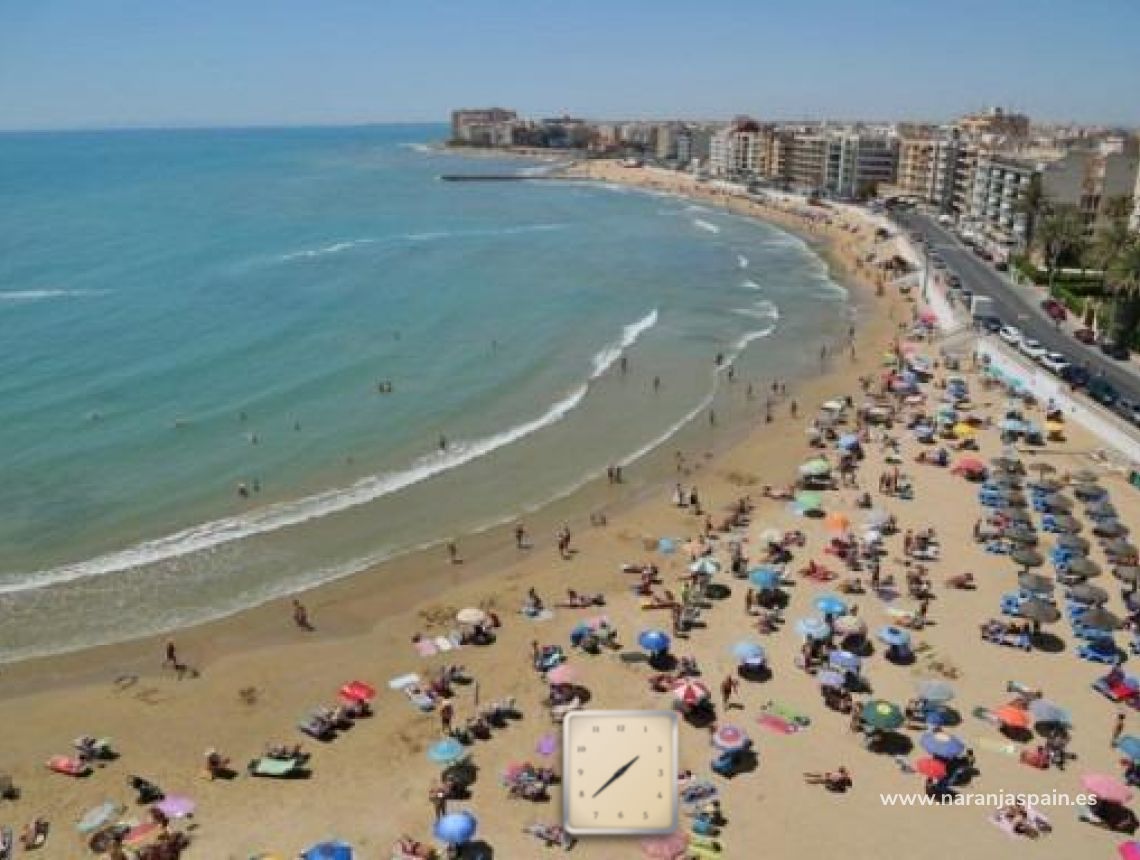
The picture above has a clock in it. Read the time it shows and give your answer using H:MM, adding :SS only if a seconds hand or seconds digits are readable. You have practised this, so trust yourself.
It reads 1:38
